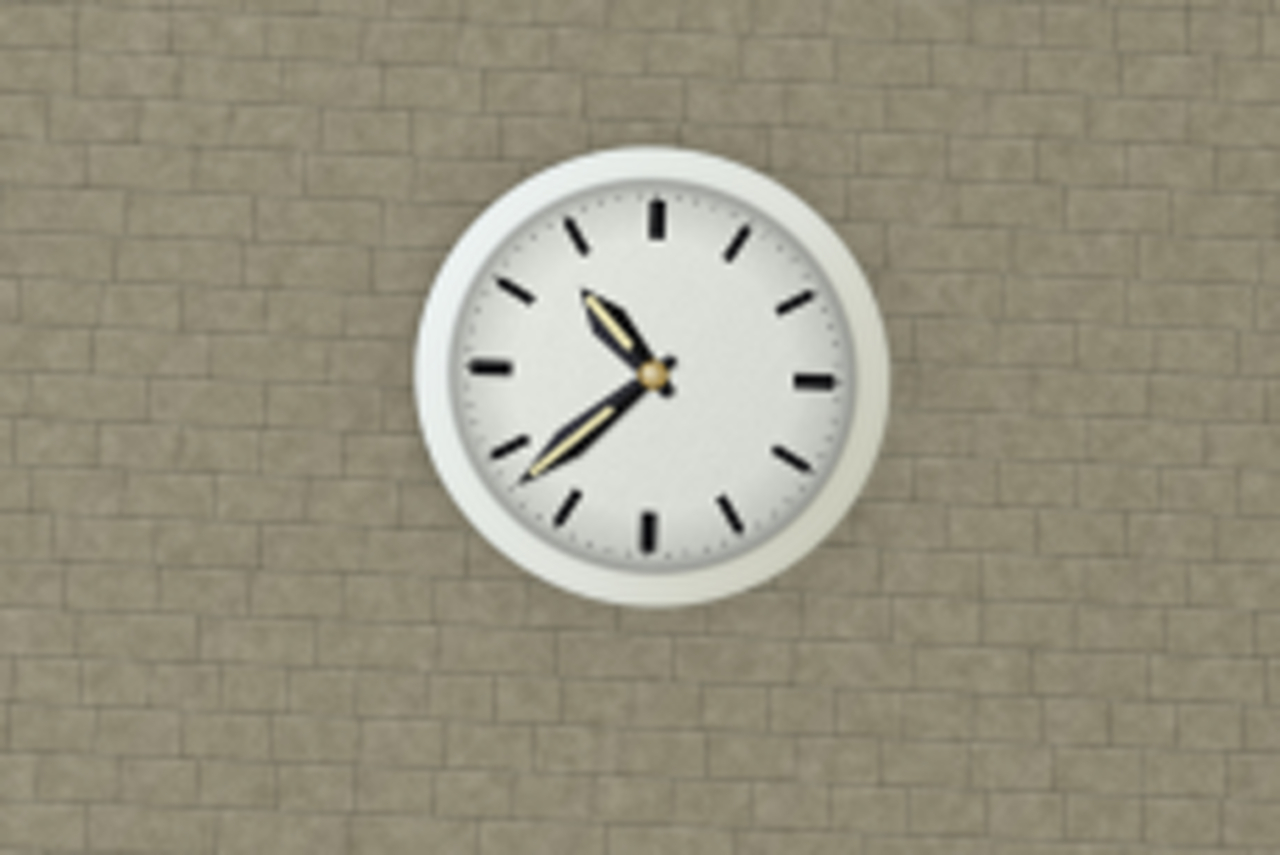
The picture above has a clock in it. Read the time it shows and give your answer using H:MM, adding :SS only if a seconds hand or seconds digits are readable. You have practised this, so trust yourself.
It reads 10:38
